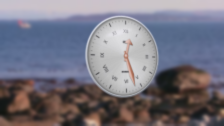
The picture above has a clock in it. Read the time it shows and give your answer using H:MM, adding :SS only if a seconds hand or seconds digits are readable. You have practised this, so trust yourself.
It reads 12:27
